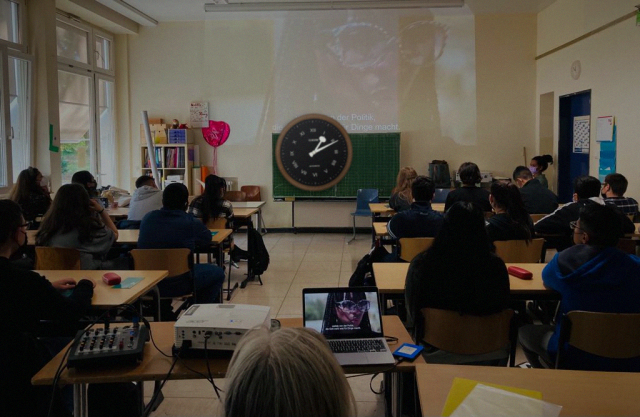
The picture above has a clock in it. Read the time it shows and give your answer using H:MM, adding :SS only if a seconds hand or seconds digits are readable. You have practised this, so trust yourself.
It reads 1:11
